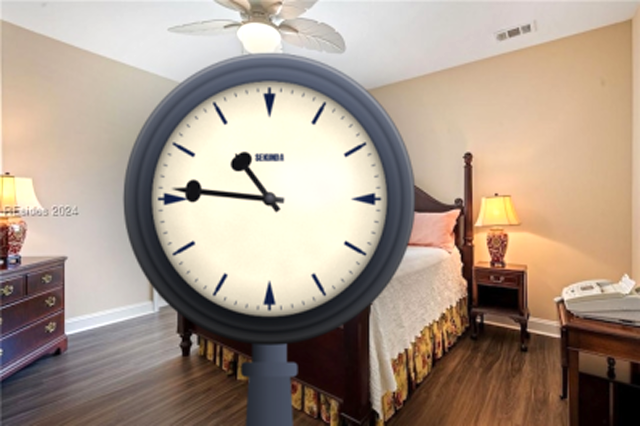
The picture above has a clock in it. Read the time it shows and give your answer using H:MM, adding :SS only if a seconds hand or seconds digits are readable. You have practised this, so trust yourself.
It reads 10:46
